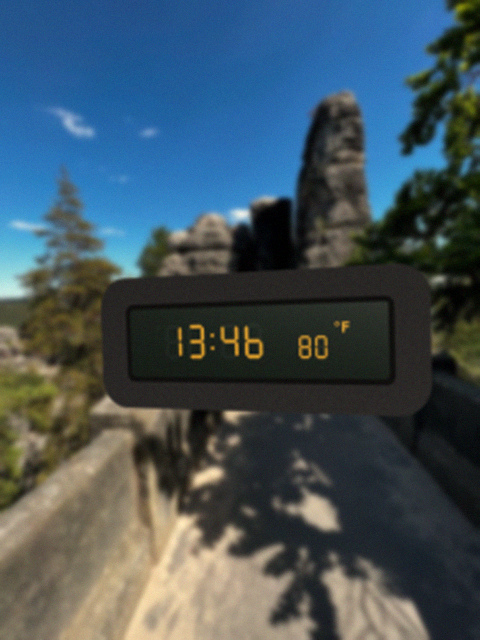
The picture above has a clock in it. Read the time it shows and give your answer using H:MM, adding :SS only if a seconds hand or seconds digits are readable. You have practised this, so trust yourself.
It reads 13:46
